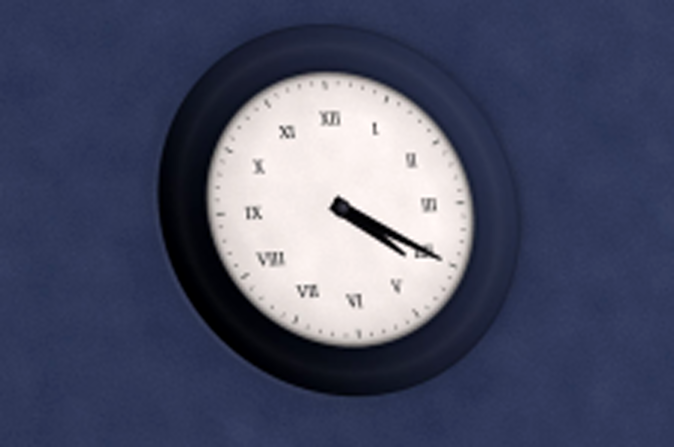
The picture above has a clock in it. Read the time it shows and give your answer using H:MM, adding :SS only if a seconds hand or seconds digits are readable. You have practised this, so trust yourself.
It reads 4:20
